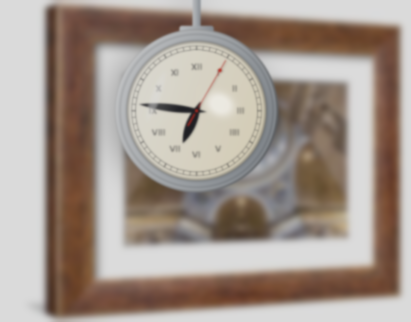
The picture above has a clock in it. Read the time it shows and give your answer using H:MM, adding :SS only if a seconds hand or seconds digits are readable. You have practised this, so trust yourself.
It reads 6:46:05
